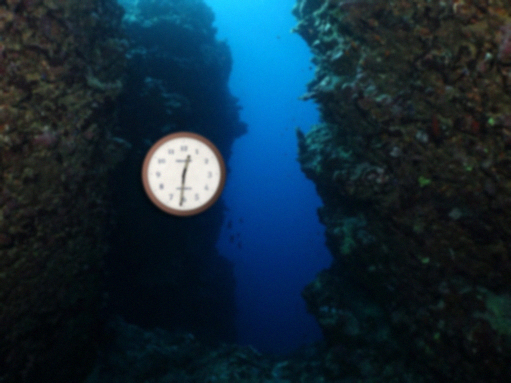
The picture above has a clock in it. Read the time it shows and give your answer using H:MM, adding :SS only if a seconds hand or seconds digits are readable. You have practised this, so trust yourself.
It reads 12:31
